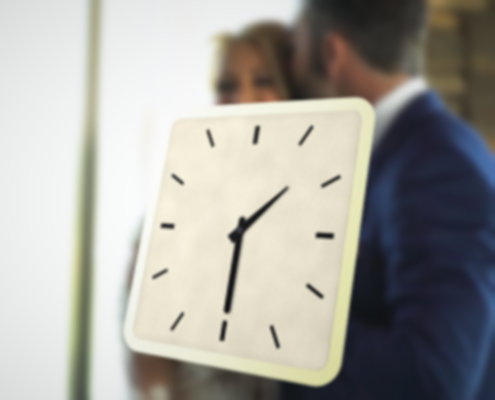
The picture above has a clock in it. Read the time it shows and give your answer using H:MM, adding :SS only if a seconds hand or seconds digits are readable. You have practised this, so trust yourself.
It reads 1:30
